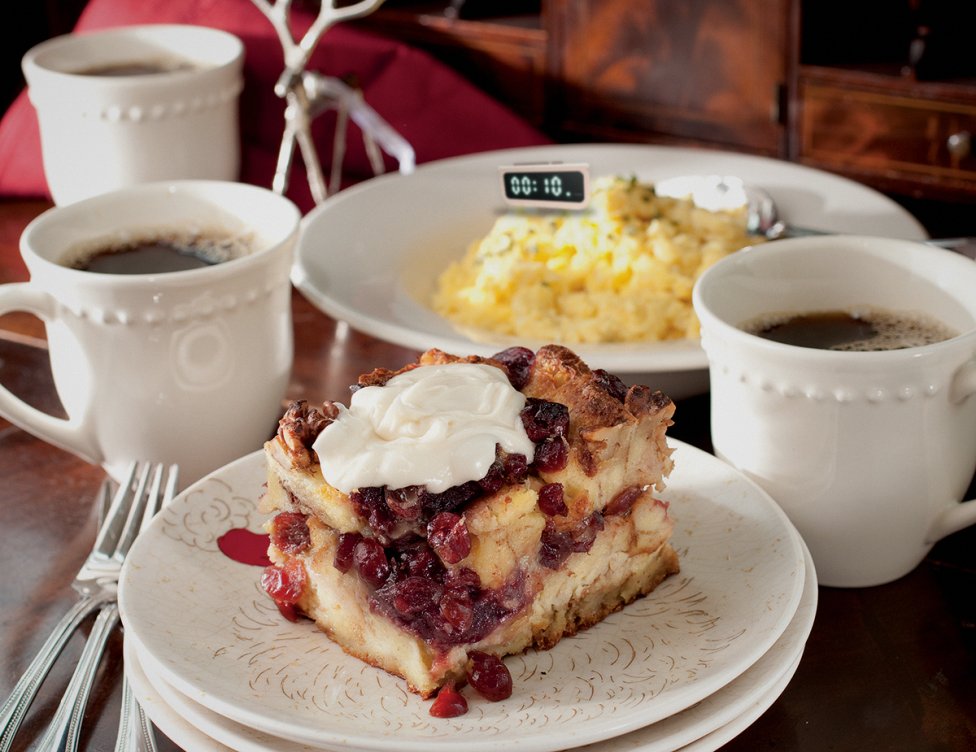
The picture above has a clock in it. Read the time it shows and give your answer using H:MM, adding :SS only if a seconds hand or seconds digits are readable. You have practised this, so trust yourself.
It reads 0:10
